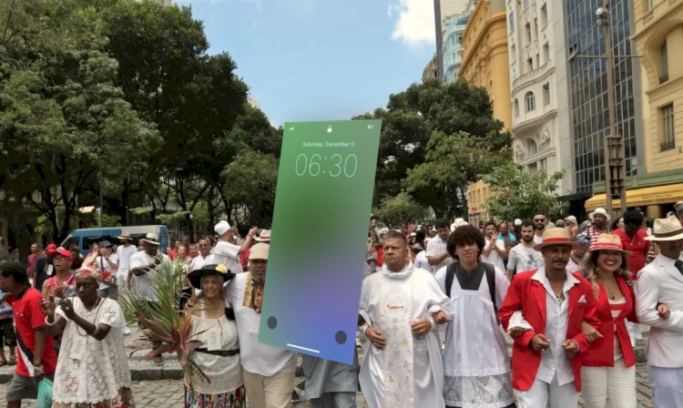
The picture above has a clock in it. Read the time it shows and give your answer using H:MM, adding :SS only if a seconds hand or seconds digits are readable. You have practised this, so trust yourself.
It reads 6:30
